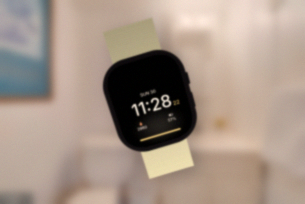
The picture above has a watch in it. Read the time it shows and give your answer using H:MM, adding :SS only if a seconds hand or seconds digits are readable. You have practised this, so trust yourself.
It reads 11:28
